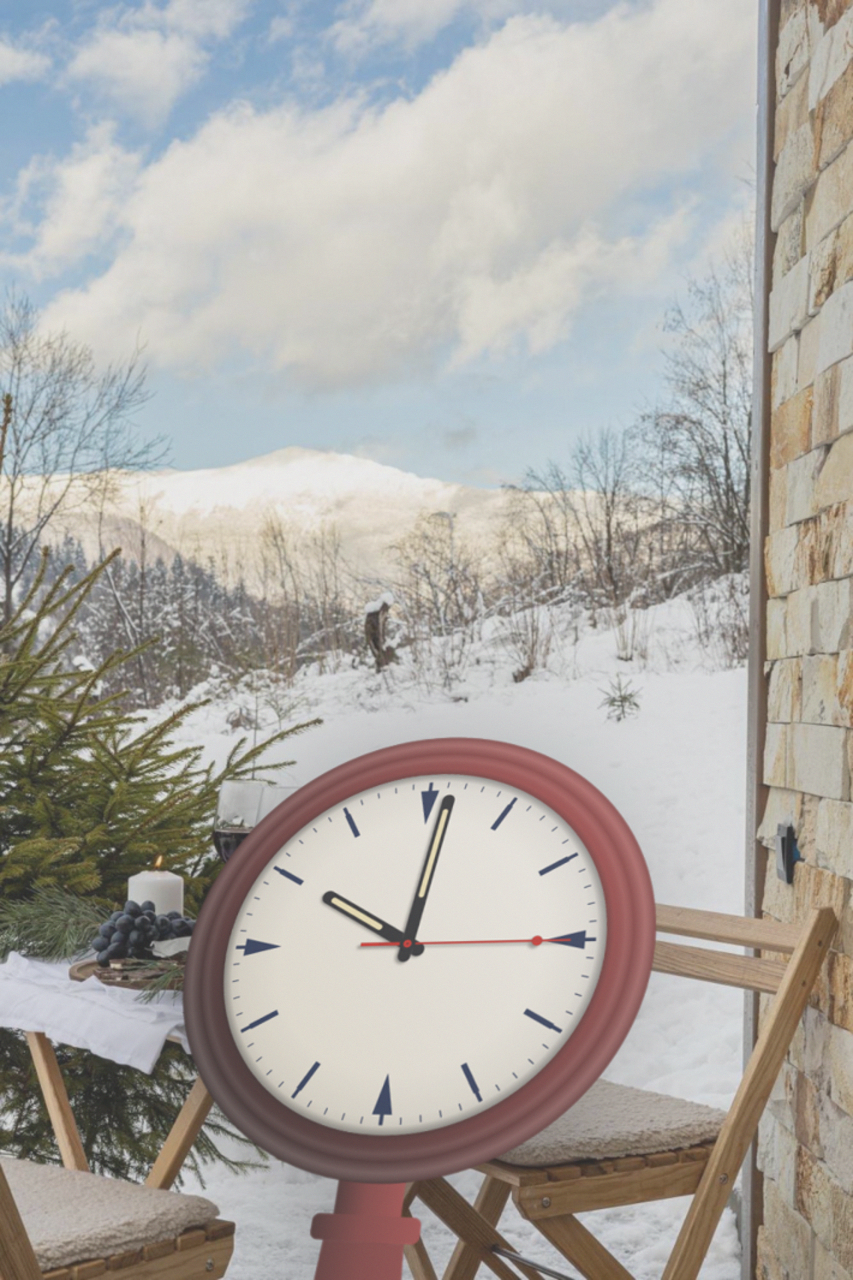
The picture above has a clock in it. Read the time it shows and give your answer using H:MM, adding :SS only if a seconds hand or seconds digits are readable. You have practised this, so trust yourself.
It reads 10:01:15
